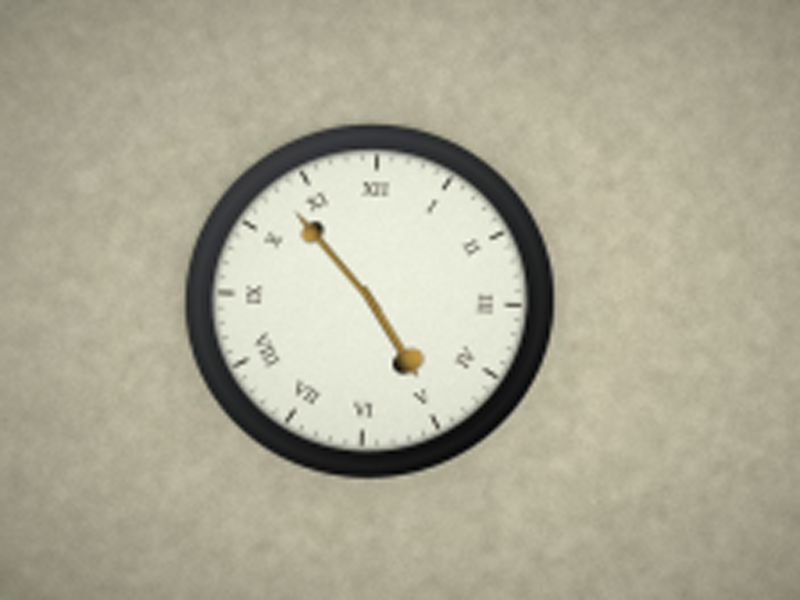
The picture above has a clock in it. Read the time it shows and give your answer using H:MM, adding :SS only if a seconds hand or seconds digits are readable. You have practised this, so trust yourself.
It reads 4:53
